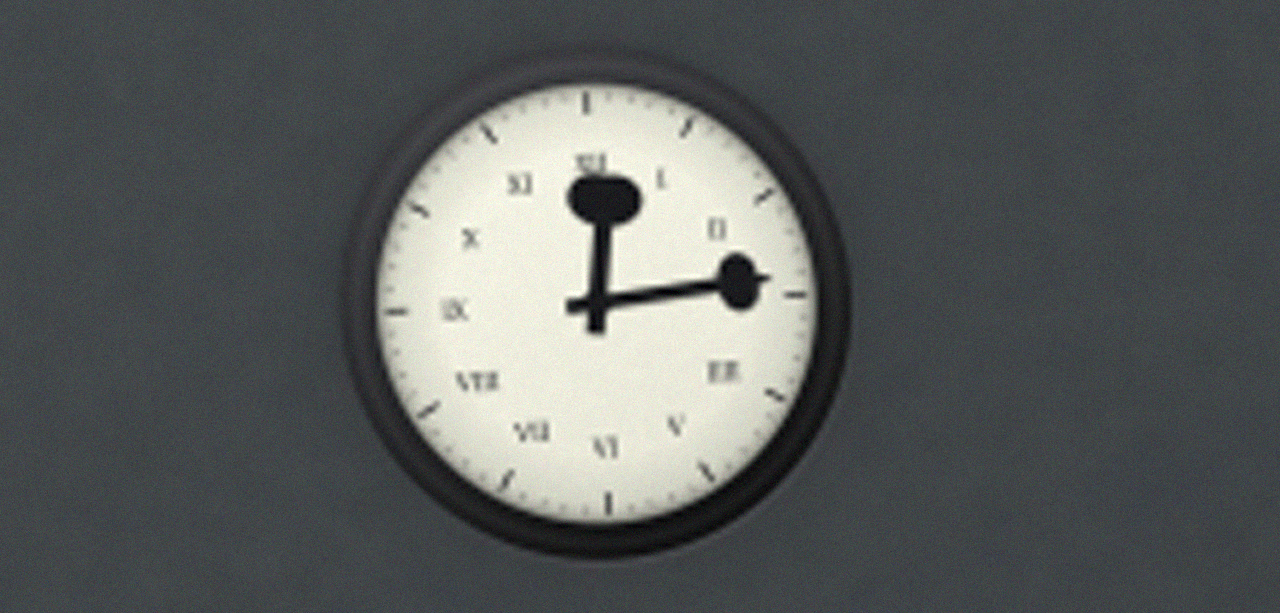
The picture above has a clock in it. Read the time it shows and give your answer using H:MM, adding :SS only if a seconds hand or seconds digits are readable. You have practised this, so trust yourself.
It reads 12:14
